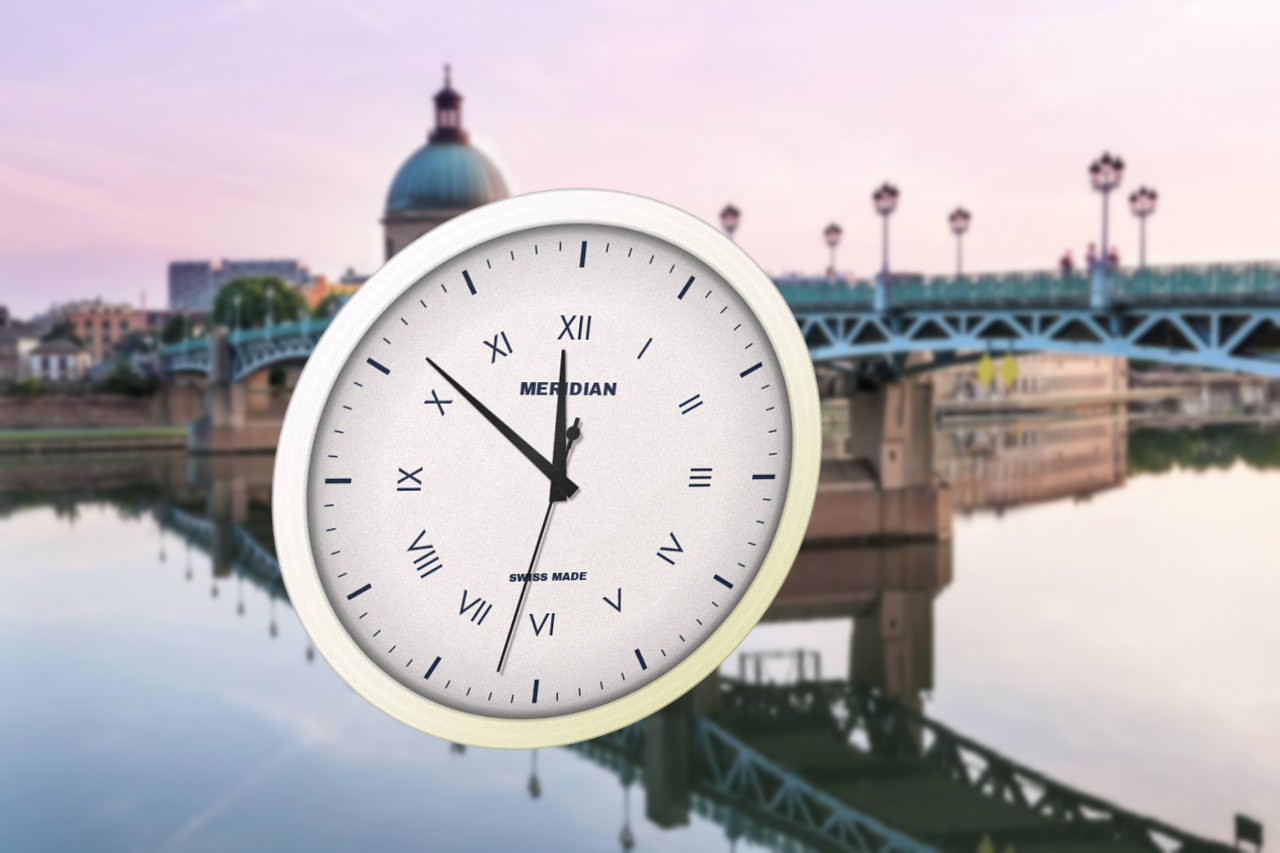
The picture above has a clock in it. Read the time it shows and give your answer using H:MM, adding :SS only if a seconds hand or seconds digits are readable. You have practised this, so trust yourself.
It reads 11:51:32
